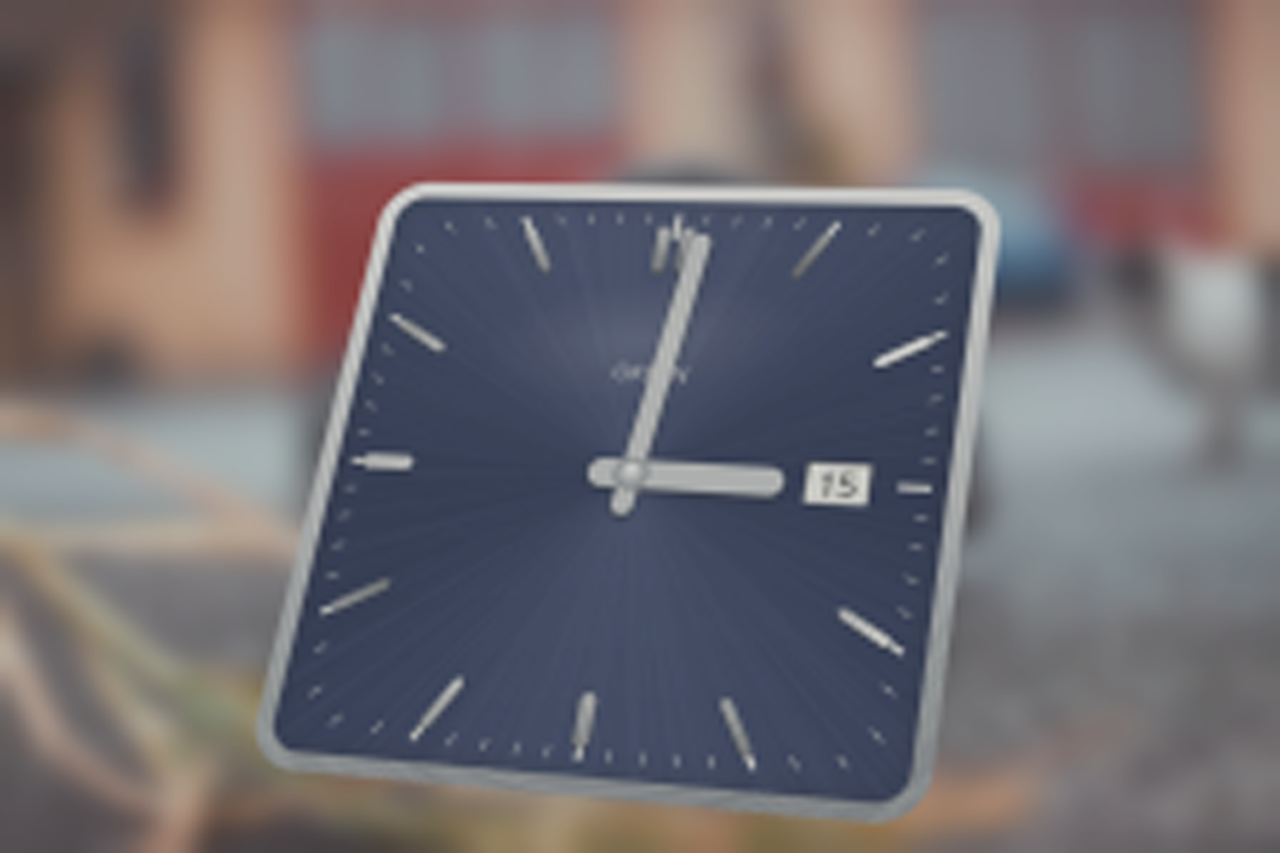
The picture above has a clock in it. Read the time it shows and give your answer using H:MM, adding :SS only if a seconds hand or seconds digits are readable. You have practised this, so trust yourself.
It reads 3:01
